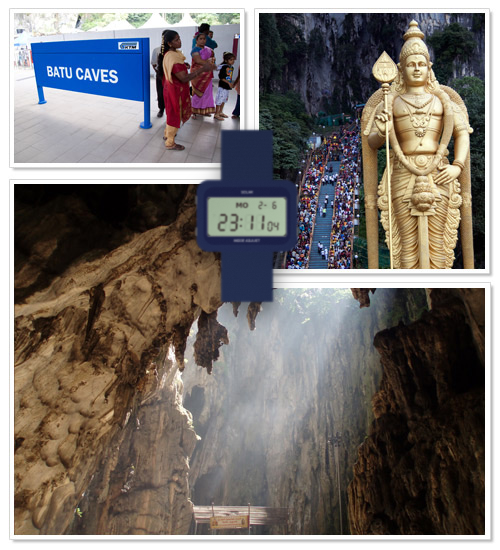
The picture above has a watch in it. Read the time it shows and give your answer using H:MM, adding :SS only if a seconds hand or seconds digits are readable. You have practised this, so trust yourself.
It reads 23:11:04
